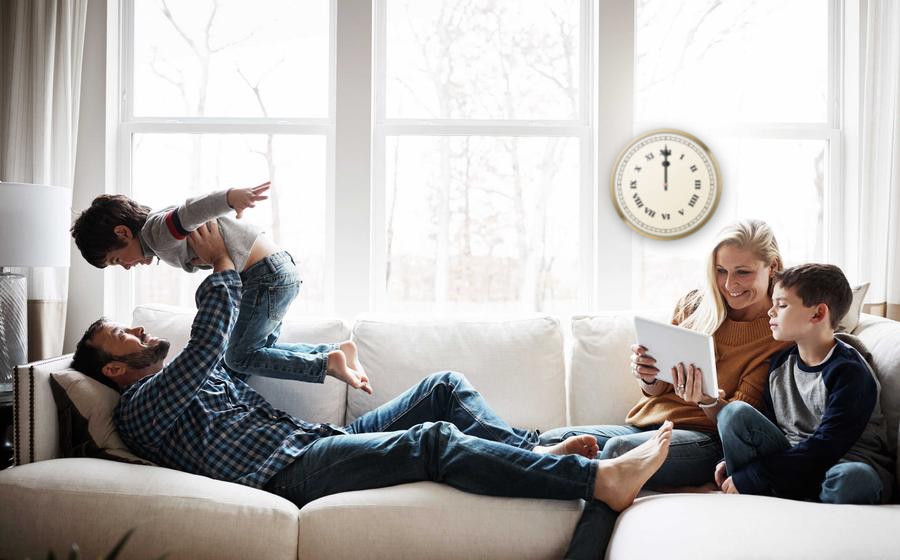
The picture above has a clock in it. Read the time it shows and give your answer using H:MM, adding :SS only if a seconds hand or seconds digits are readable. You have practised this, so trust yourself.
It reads 12:00
